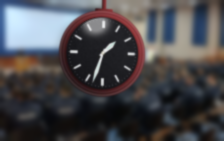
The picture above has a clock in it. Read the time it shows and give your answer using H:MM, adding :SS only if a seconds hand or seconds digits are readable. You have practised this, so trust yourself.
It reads 1:33
